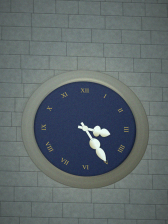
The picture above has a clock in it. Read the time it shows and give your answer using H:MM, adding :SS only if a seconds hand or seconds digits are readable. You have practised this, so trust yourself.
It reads 3:25
